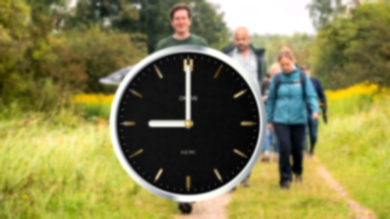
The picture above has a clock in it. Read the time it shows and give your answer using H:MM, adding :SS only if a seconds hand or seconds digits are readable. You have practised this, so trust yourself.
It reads 9:00
